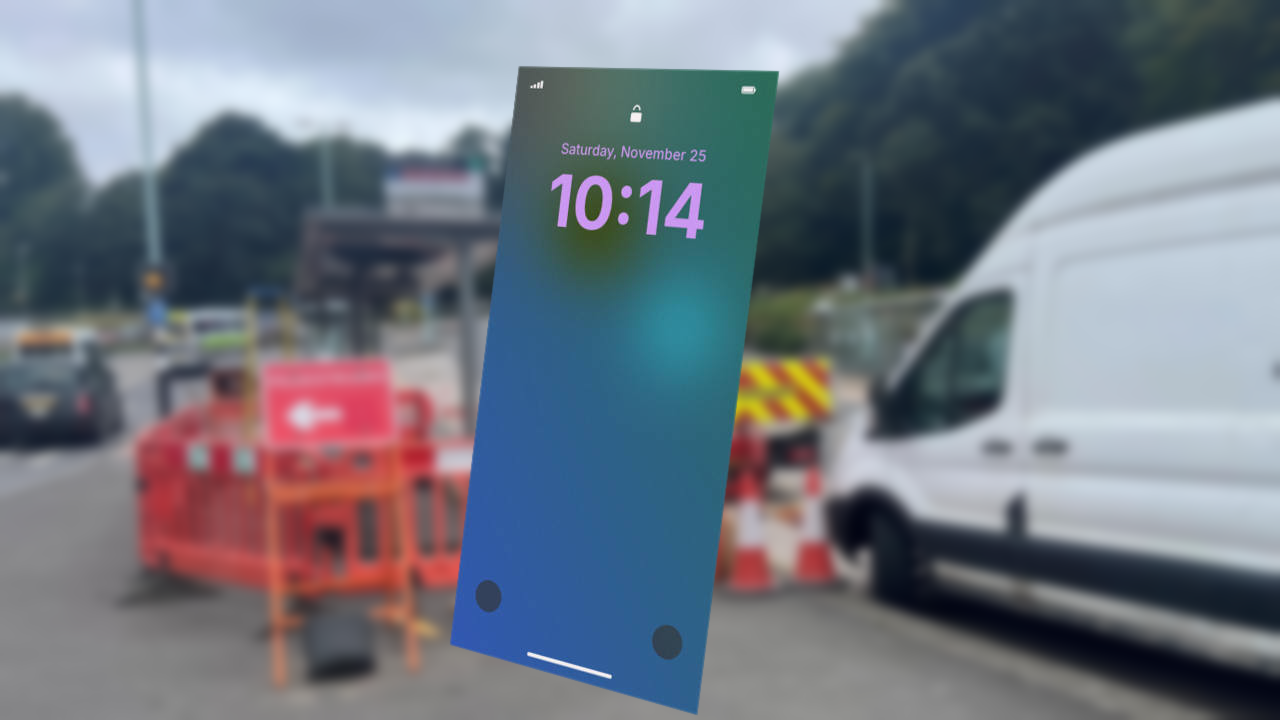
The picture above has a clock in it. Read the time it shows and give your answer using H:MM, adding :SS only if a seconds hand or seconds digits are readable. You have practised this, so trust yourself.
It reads 10:14
